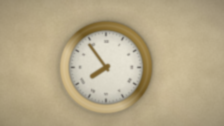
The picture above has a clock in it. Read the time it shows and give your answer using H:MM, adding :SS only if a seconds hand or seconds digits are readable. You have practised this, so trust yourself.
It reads 7:54
